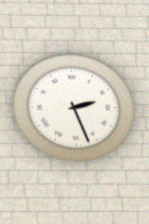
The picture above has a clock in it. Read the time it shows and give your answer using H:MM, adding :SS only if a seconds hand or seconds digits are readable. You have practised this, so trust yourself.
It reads 2:27
